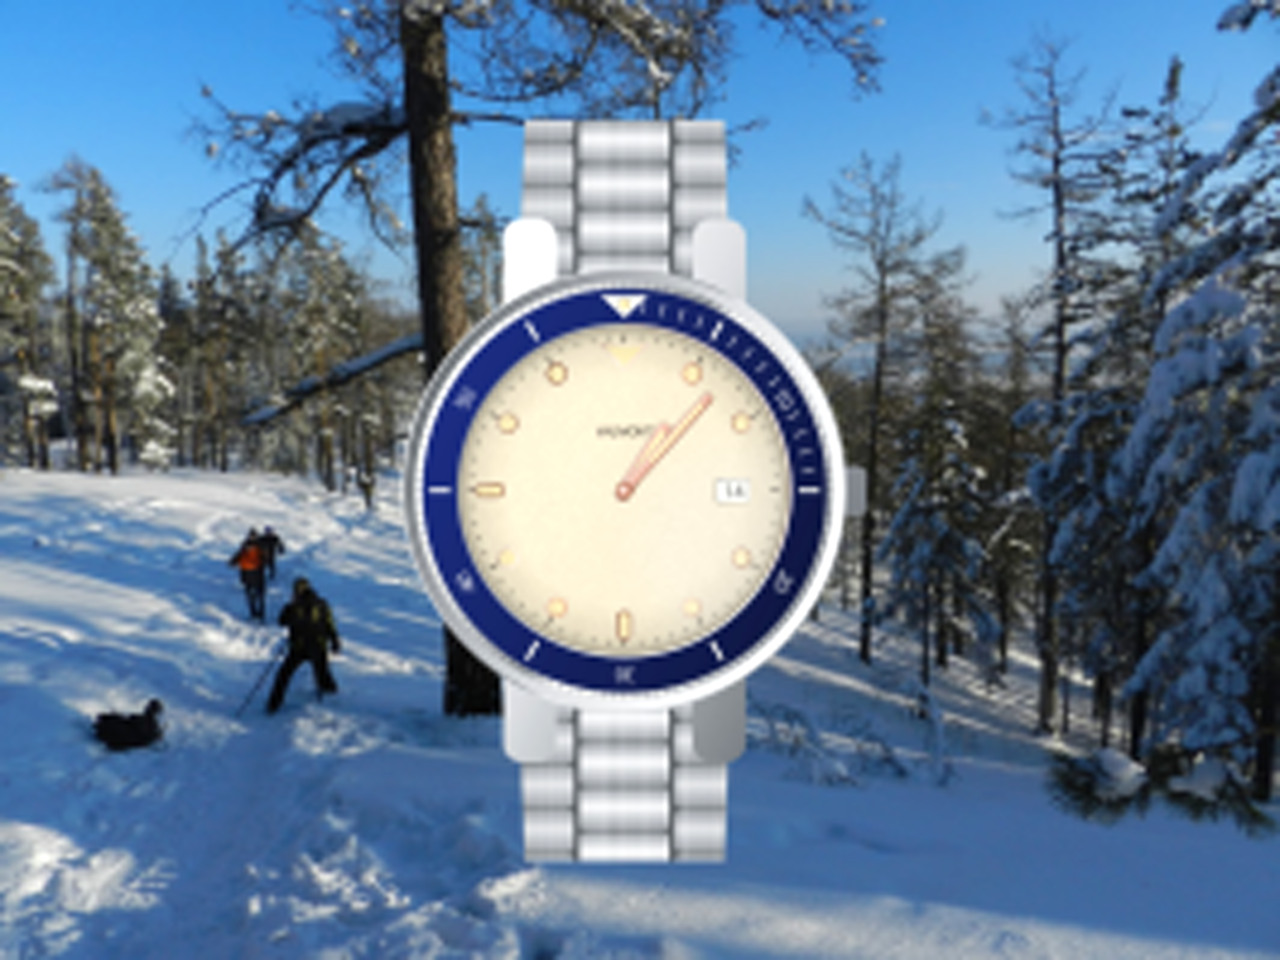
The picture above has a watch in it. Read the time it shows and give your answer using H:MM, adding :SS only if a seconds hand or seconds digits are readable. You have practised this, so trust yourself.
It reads 1:07
